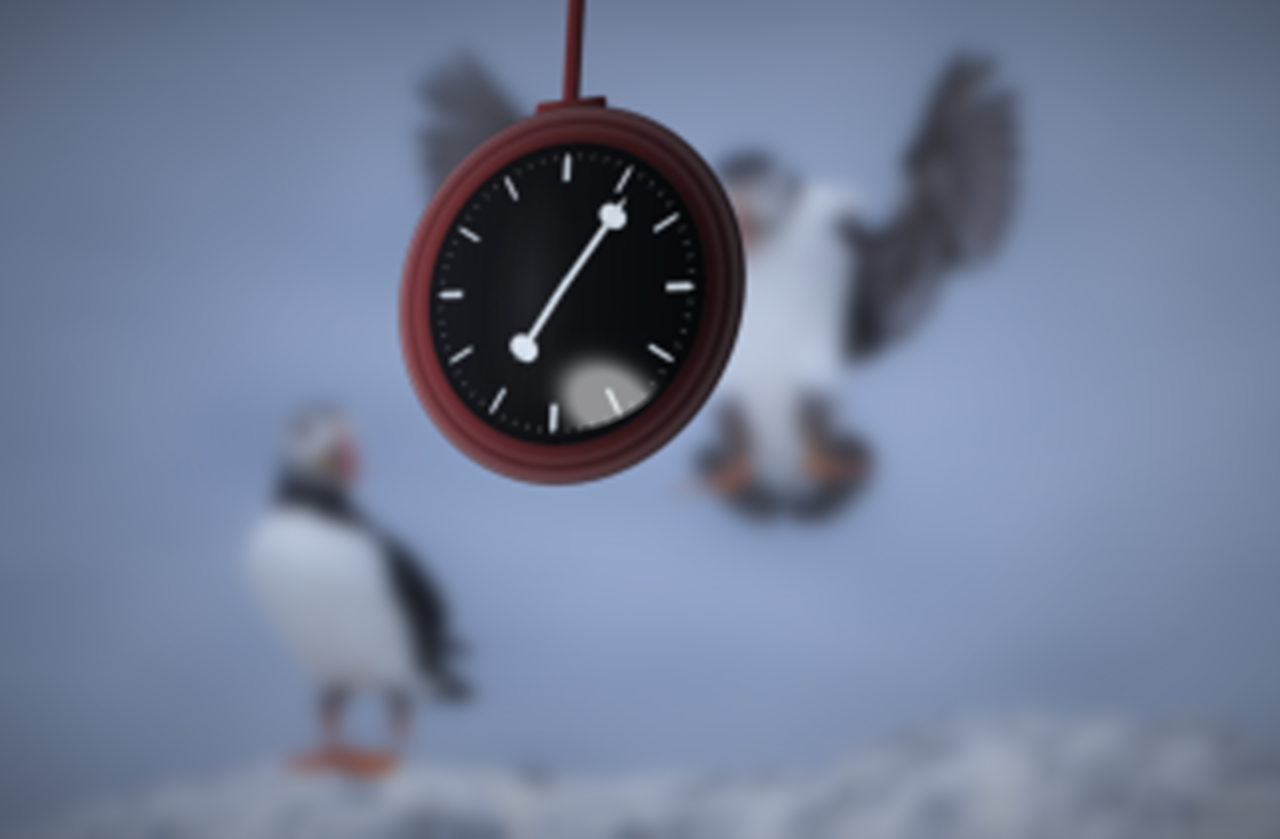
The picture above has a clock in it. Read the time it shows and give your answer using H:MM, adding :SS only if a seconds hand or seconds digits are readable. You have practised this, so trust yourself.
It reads 7:06
